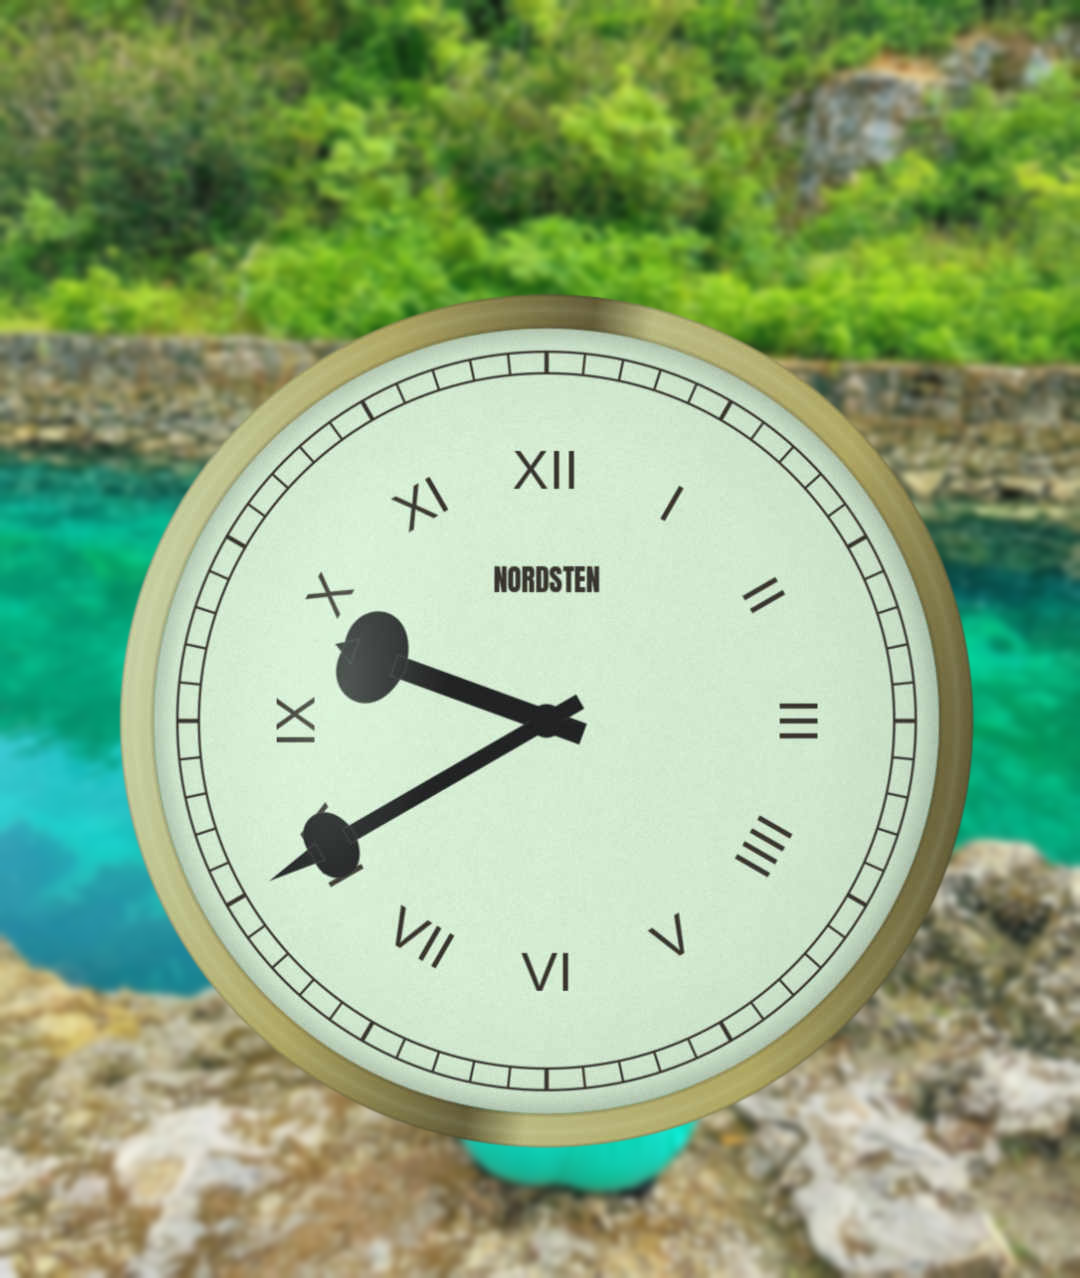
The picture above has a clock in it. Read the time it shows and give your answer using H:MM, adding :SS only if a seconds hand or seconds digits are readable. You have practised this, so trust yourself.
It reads 9:40
